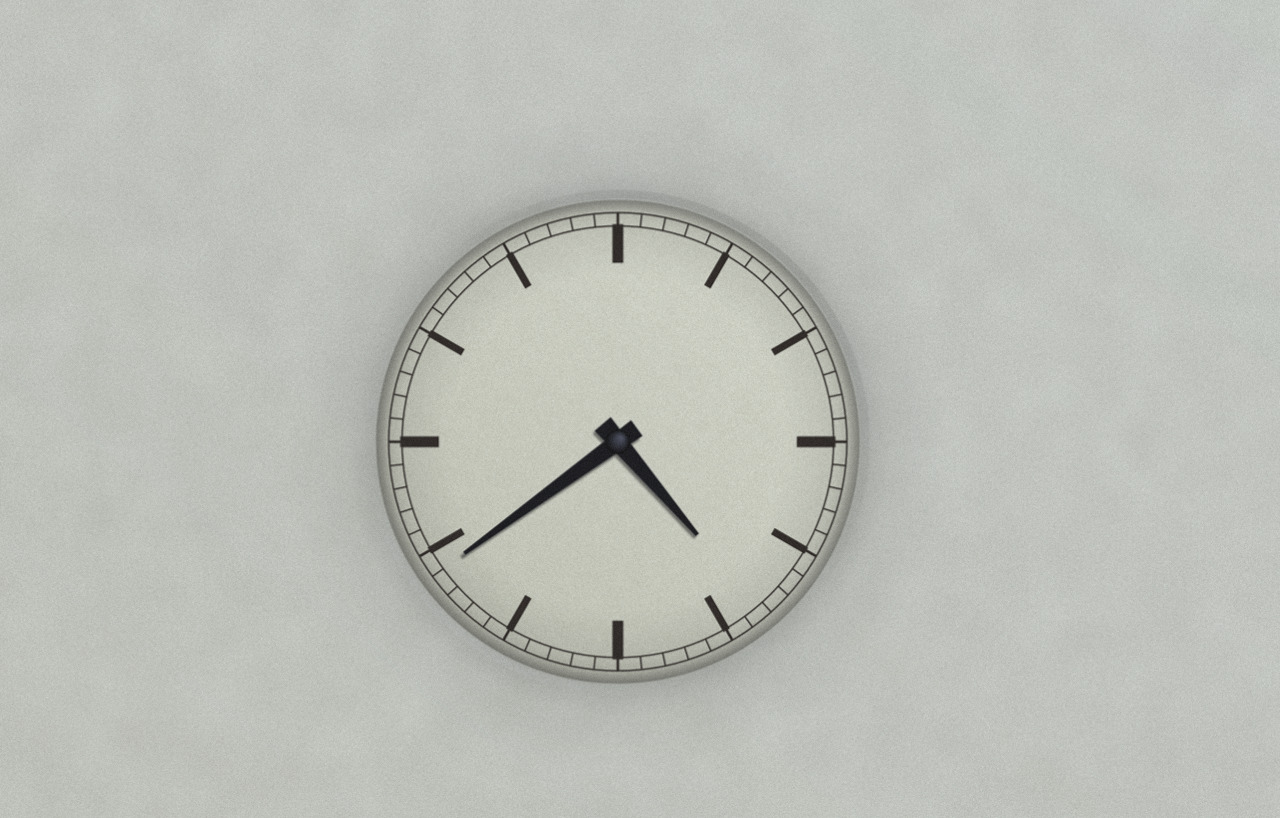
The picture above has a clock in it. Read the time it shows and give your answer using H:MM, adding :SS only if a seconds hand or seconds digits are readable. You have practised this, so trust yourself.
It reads 4:39
